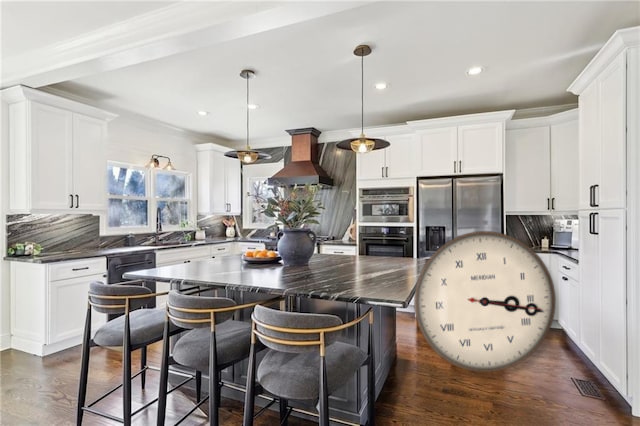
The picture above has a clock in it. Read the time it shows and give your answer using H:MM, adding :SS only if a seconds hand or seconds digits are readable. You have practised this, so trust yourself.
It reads 3:17:17
